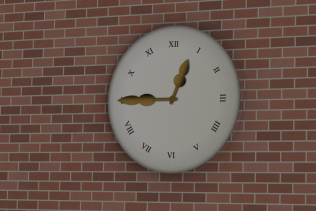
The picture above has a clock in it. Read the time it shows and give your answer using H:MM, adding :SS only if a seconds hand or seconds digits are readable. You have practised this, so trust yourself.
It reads 12:45
